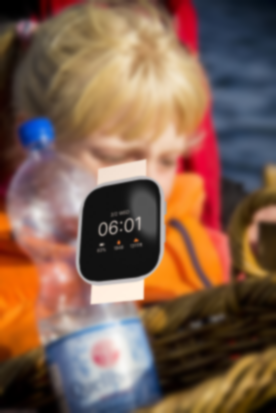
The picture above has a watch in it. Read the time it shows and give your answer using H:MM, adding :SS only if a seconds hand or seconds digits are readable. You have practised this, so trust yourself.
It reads 6:01
